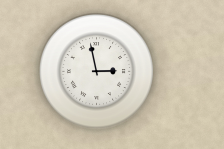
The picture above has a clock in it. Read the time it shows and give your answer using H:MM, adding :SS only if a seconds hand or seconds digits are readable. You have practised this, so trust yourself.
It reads 2:58
